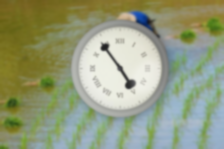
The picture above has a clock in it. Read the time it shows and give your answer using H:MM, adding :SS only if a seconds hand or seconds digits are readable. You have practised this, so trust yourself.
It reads 4:54
